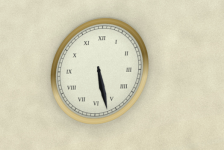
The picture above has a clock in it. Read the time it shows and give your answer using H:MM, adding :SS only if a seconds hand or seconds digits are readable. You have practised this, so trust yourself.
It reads 5:27
